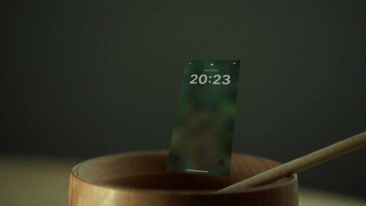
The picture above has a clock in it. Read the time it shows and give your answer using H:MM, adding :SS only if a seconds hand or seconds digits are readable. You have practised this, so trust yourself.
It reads 20:23
